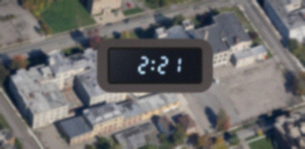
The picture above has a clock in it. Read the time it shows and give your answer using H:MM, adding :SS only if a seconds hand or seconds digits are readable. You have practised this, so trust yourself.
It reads 2:21
